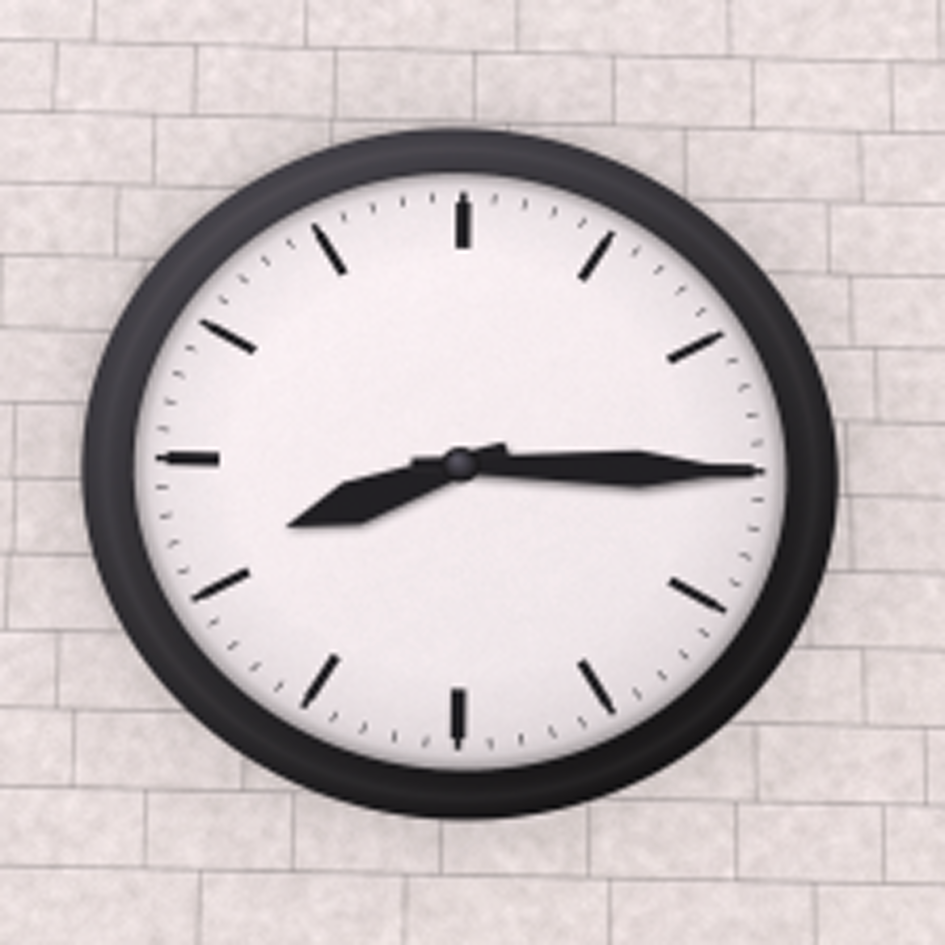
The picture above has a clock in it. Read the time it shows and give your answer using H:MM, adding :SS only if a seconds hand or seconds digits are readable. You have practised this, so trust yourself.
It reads 8:15
